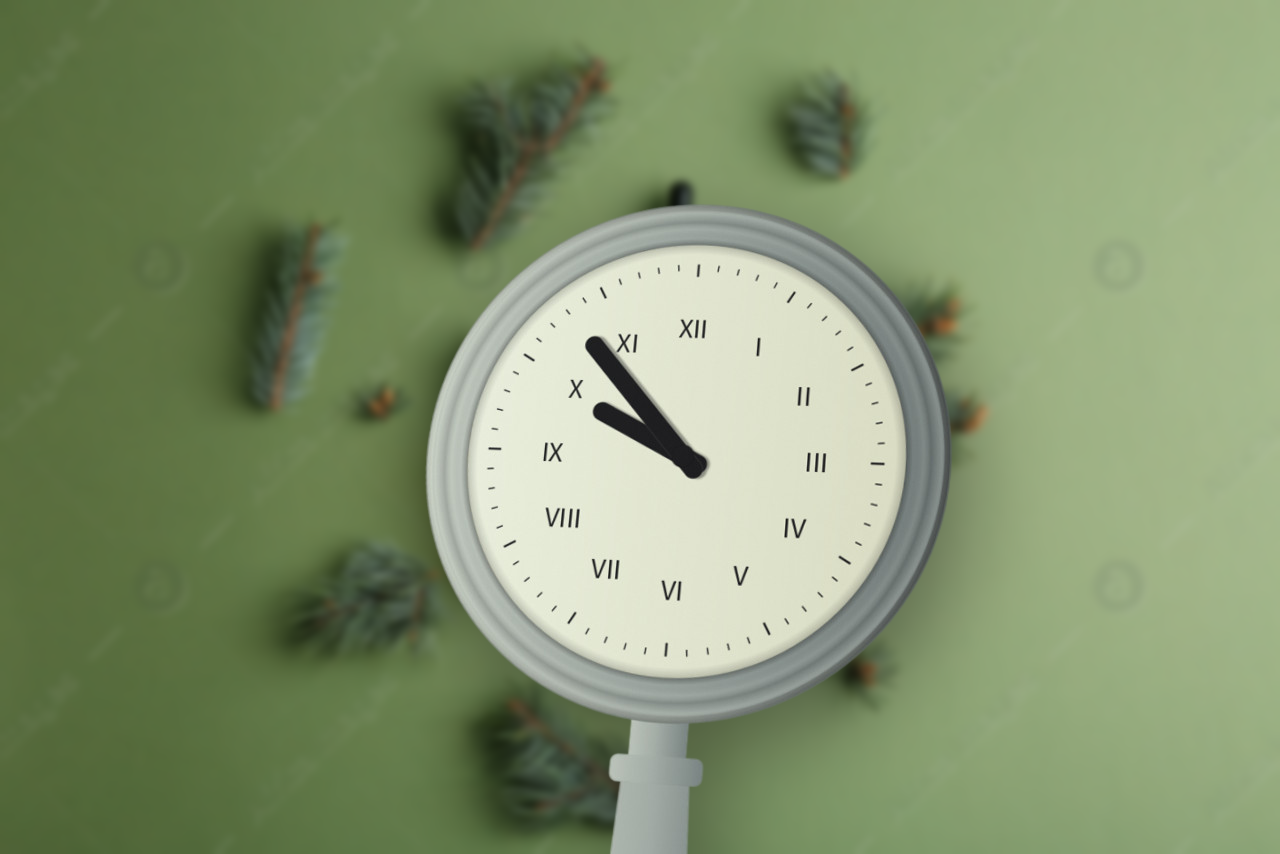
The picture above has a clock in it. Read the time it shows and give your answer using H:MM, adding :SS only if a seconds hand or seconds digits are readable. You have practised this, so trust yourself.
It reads 9:53
